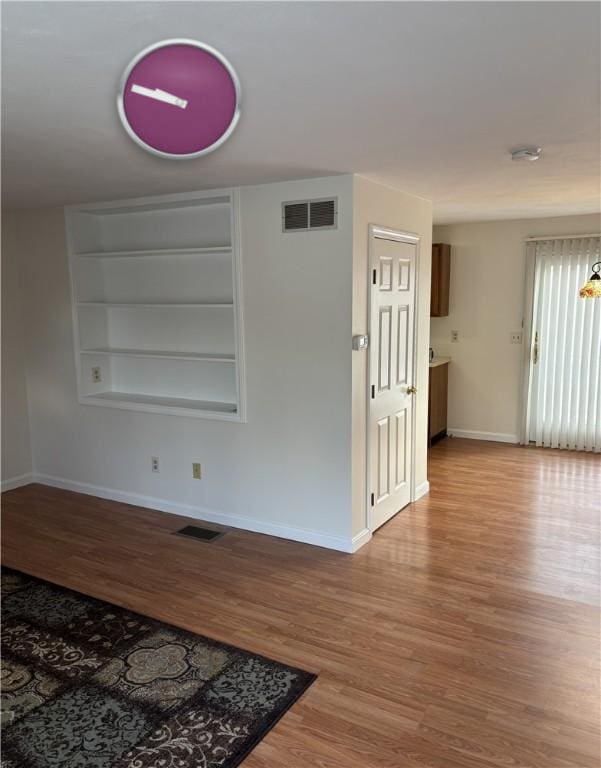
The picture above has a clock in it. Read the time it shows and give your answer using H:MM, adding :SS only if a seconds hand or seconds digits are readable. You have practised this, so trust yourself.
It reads 9:48
